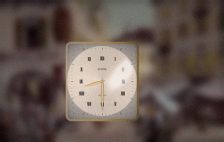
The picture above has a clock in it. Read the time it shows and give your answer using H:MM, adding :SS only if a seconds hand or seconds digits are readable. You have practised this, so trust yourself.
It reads 8:30
